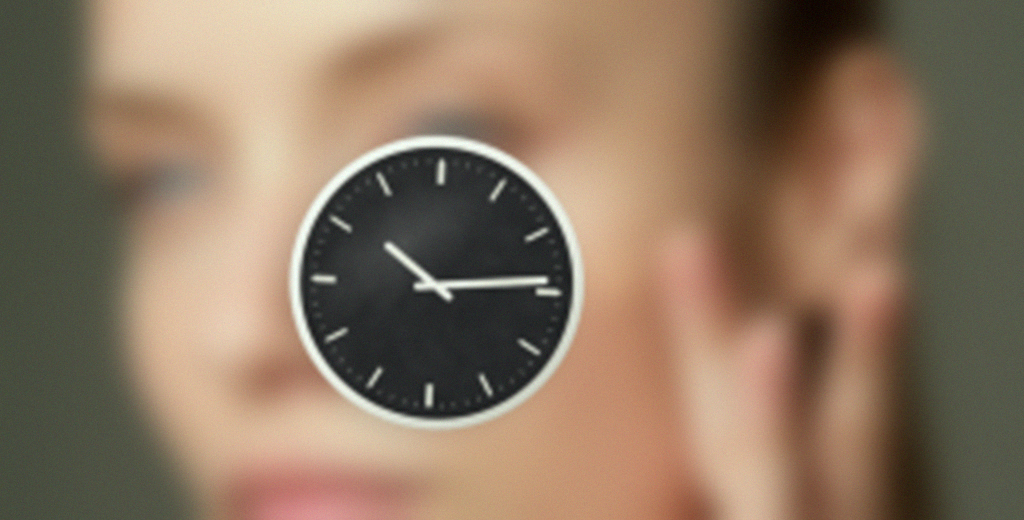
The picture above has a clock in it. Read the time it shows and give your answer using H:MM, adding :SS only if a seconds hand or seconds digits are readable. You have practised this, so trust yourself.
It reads 10:14
